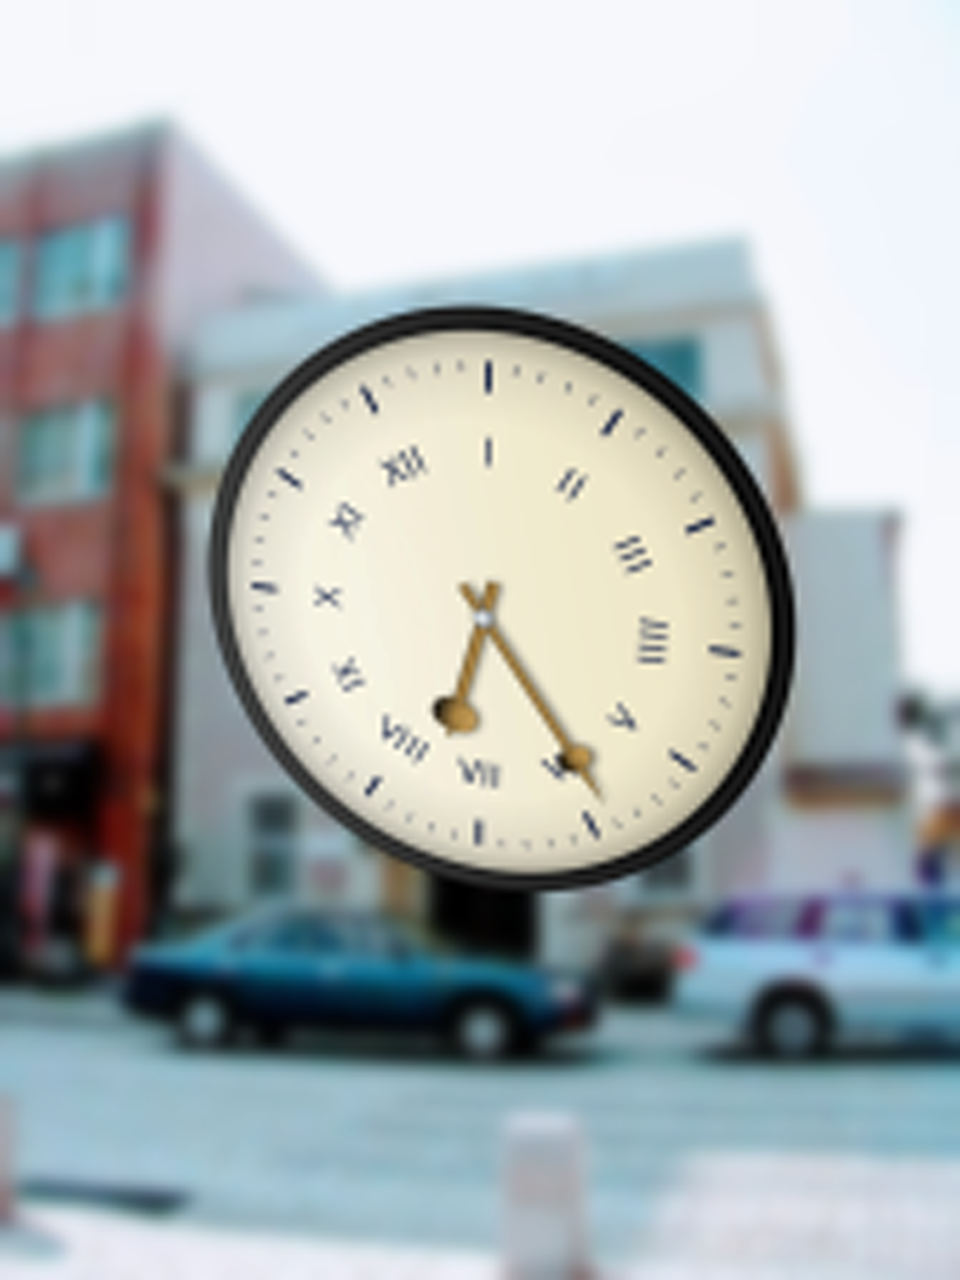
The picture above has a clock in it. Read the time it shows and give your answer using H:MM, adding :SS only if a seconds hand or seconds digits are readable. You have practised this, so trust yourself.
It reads 7:29
